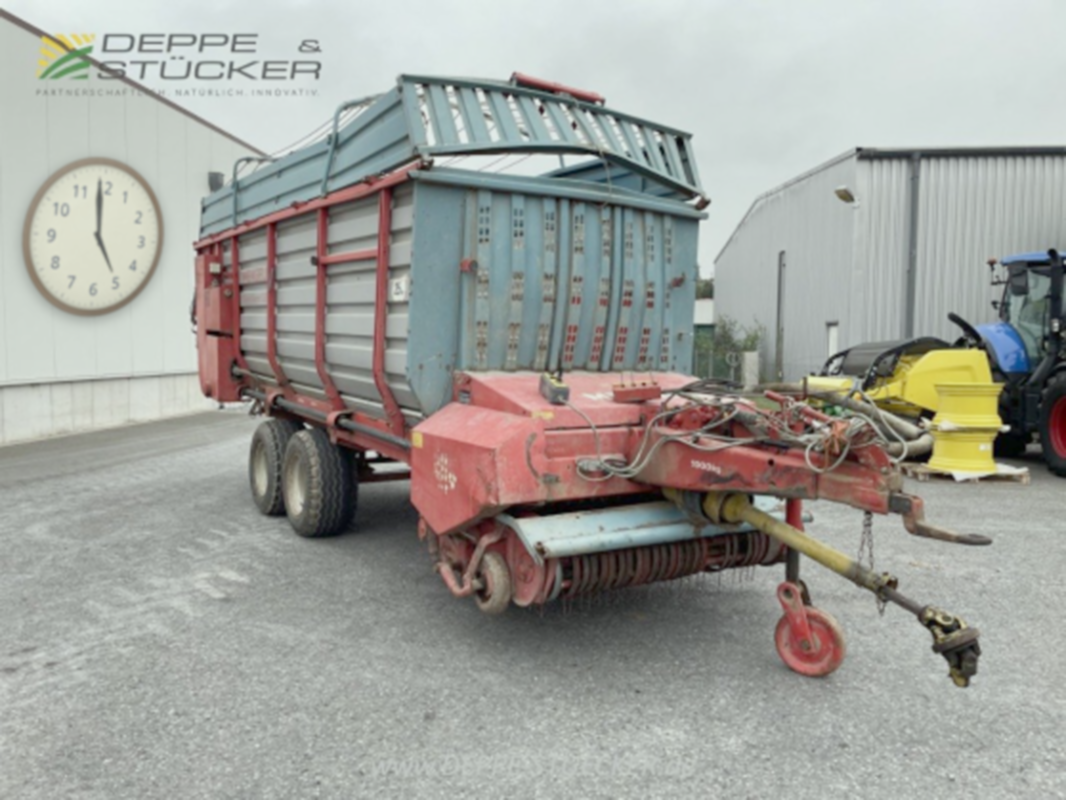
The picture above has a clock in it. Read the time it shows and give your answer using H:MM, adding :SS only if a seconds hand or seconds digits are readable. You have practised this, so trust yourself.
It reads 4:59
